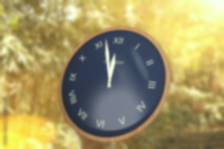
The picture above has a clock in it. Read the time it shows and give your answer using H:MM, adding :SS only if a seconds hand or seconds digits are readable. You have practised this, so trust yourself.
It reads 11:57
